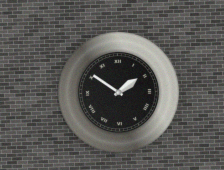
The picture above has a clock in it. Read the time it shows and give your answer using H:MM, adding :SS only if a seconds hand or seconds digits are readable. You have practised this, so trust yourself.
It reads 1:51
